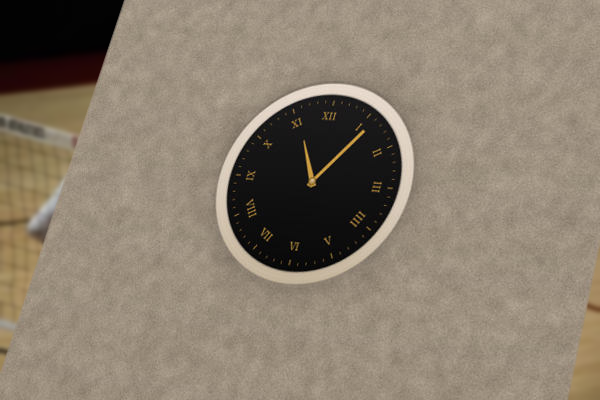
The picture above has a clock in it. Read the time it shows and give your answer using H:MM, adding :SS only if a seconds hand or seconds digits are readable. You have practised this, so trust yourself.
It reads 11:06
